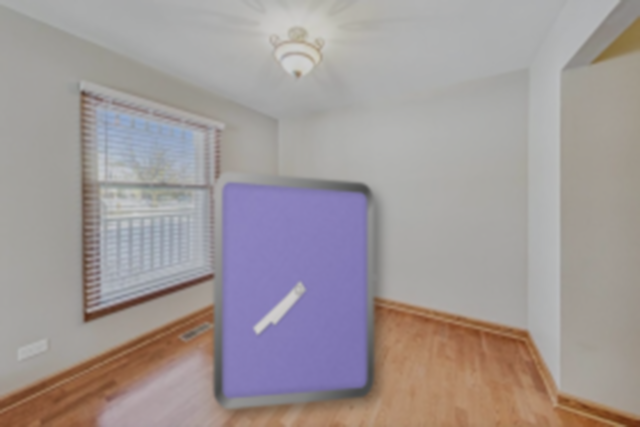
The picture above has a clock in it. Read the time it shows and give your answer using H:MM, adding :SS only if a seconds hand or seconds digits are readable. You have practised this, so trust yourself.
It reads 7:39
